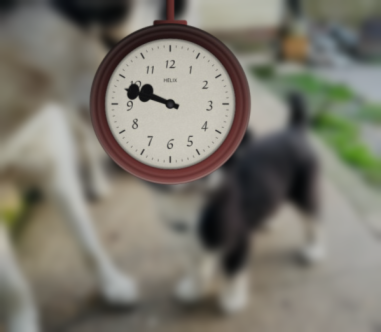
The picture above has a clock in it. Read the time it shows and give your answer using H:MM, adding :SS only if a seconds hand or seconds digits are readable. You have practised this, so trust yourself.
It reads 9:48
